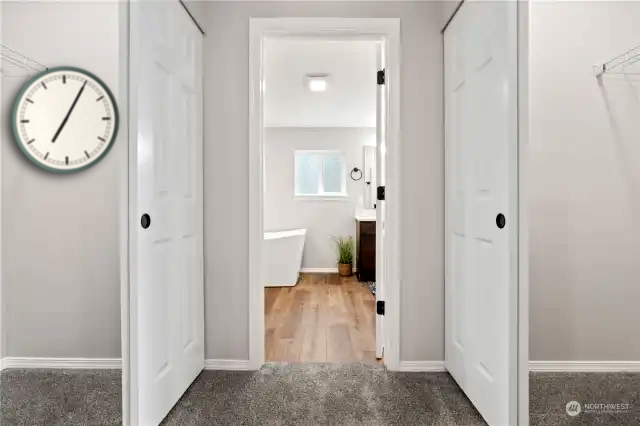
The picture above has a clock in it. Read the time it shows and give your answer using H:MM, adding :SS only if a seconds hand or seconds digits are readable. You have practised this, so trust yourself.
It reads 7:05
